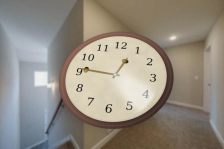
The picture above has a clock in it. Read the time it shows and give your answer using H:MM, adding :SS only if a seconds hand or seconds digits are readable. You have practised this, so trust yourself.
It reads 12:46
